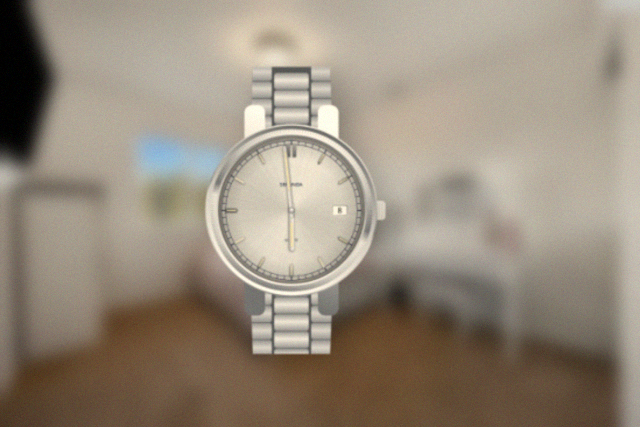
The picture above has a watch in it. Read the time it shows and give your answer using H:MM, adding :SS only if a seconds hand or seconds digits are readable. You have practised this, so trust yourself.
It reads 5:59
